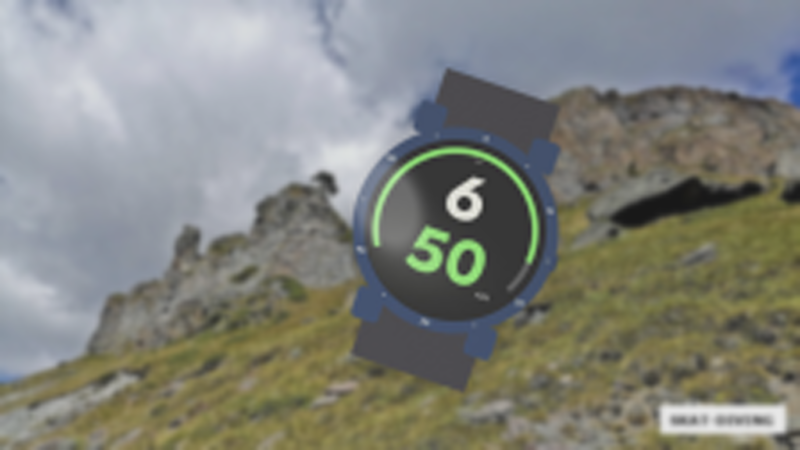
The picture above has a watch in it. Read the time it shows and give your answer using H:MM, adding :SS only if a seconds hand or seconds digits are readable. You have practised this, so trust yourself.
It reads 6:50
